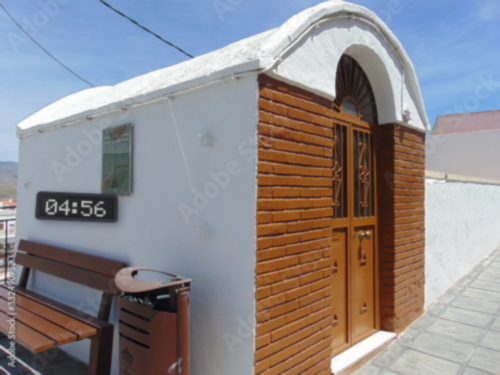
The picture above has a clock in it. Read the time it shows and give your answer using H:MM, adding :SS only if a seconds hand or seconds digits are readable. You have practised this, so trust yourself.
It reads 4:56
